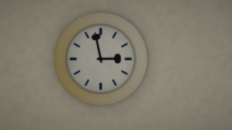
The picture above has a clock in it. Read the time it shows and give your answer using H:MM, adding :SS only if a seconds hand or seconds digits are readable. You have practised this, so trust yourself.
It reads 2:58
